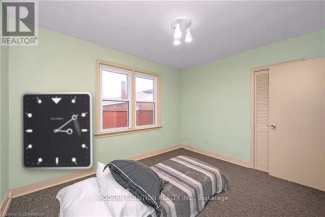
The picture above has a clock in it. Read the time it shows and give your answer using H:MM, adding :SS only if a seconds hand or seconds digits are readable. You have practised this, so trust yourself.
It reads 3:09
